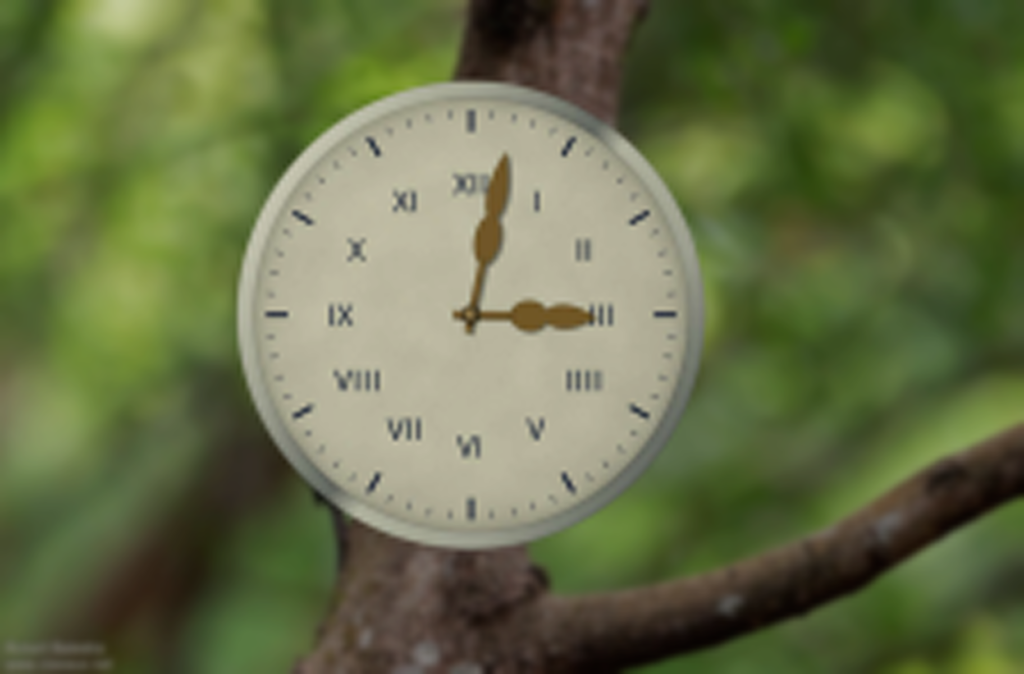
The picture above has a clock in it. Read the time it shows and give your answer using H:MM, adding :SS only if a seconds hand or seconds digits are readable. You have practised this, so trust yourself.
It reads 3:02
